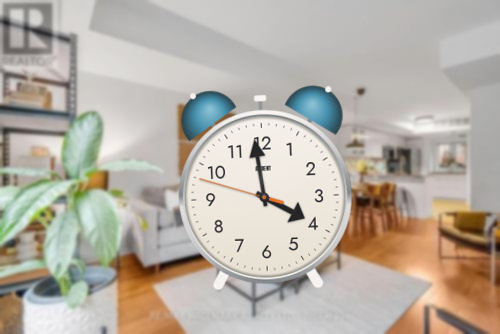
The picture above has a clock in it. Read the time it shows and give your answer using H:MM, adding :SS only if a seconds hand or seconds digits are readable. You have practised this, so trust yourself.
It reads 3:58:48
